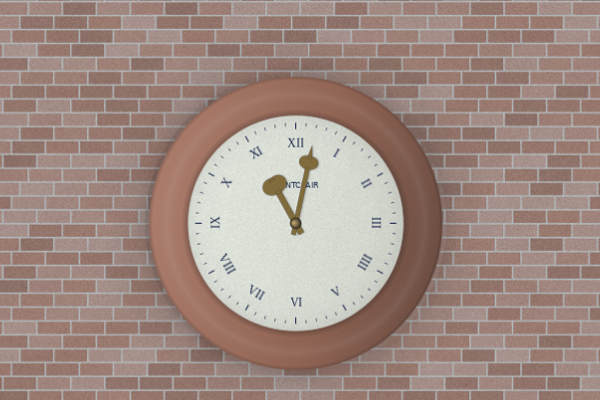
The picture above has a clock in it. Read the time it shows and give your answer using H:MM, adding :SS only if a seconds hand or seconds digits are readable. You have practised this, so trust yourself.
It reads 11:02
